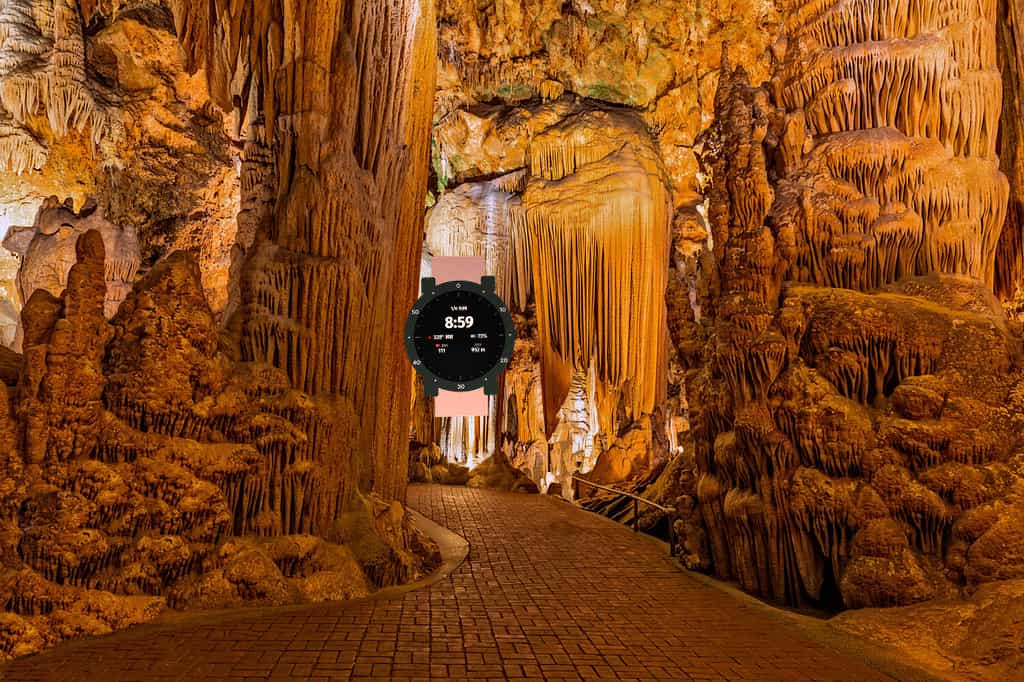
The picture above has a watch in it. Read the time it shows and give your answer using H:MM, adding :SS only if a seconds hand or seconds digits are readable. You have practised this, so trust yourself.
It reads 8:59
